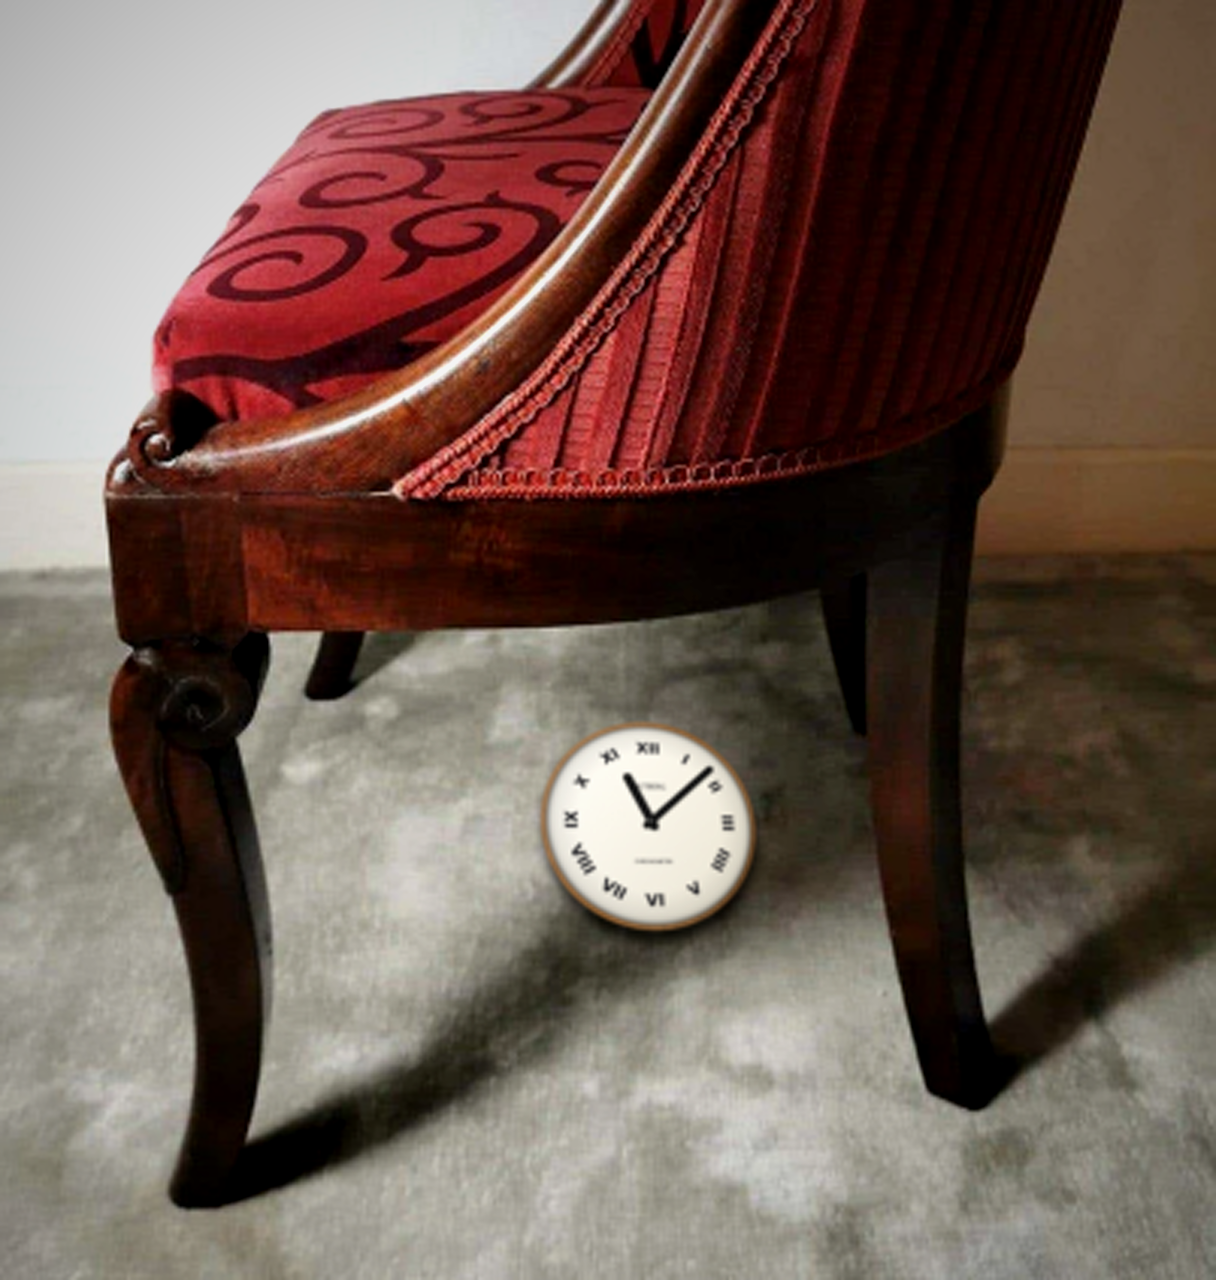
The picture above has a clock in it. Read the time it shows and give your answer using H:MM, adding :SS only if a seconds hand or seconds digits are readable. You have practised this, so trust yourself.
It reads 11:08
